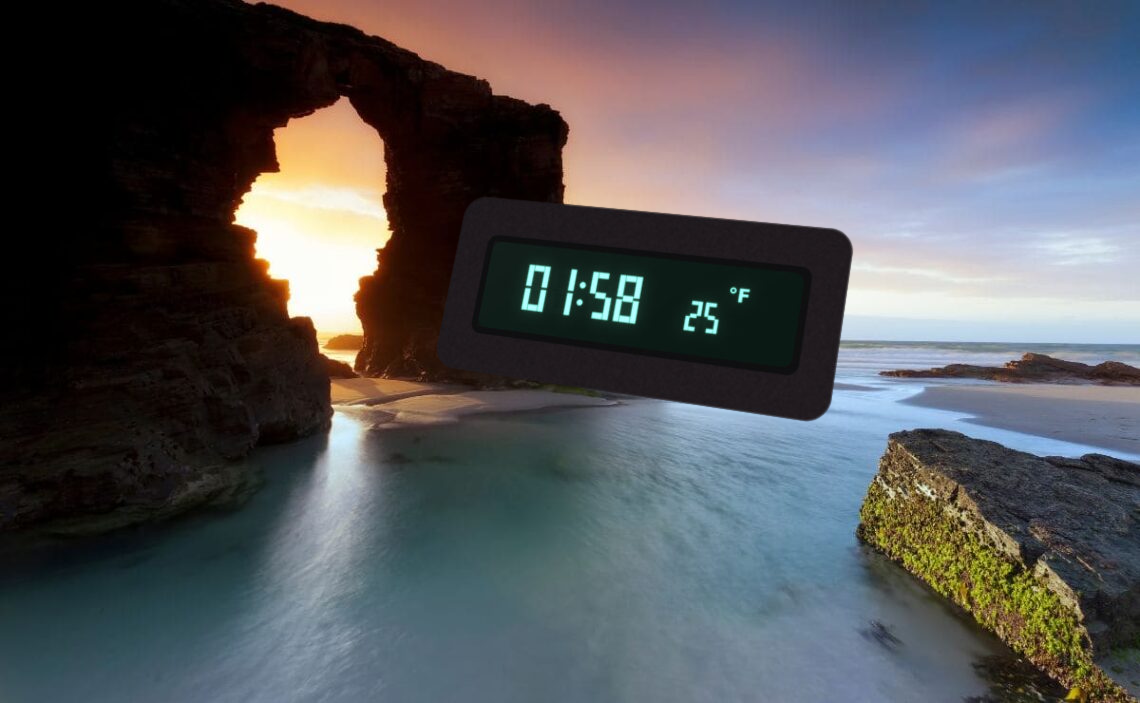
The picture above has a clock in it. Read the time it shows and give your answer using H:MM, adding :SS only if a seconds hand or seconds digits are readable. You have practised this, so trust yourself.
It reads 1:58
